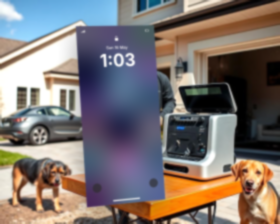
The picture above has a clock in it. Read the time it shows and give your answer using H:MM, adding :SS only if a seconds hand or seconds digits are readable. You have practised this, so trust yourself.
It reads 1:03
